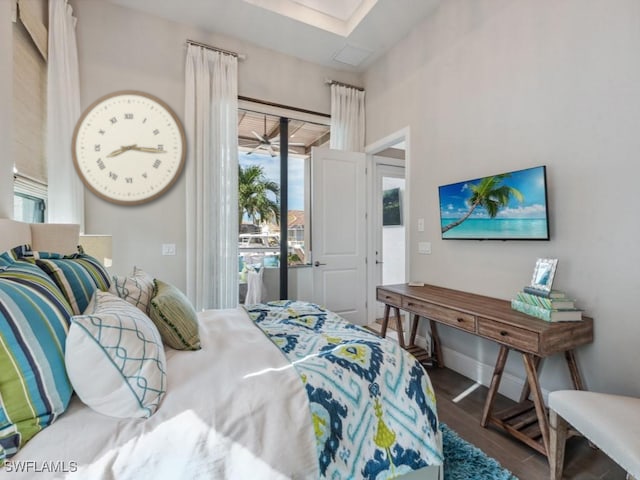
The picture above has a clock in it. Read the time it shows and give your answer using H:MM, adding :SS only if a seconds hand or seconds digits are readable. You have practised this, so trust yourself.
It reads 8:16
